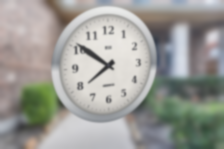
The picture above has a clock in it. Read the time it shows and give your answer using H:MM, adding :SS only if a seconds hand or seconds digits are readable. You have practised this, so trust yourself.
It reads 7:51
